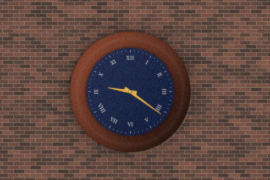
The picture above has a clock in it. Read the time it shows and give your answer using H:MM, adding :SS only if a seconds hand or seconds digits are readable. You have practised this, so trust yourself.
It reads 9:21
